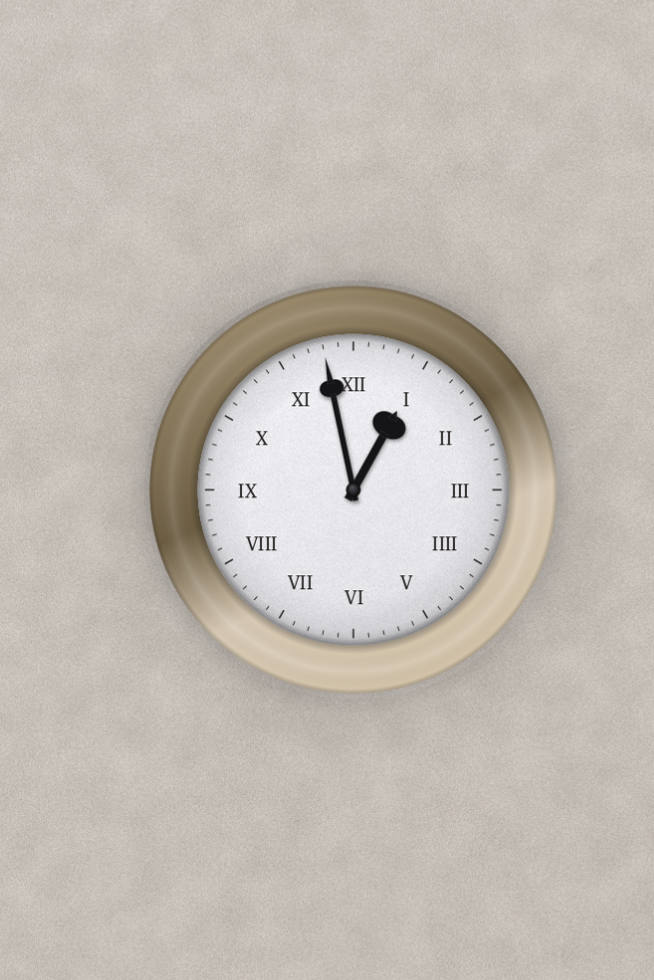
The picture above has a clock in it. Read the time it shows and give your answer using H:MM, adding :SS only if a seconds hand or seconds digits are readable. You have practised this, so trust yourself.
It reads 12:58
